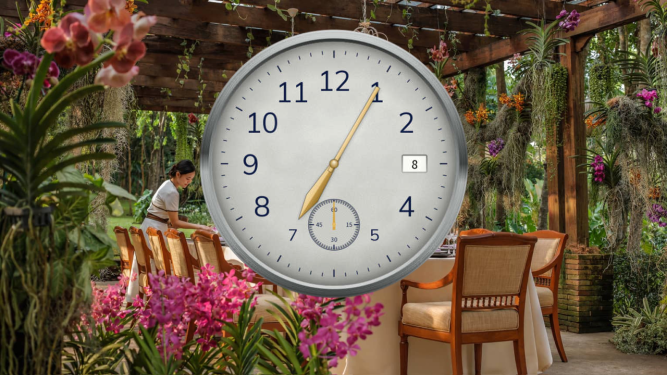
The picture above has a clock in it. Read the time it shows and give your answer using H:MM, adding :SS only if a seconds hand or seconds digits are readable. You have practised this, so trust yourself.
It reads 7:05
